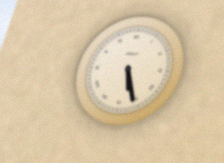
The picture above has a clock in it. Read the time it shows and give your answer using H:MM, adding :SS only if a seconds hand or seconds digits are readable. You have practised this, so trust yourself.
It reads 5:26
